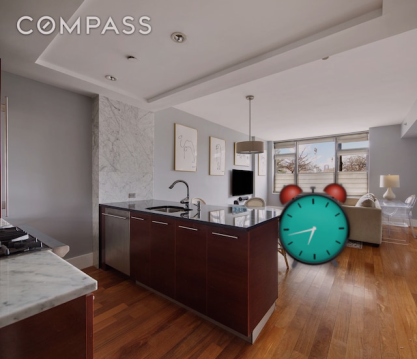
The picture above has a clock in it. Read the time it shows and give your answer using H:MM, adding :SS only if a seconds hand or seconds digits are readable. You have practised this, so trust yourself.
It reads 6:43
